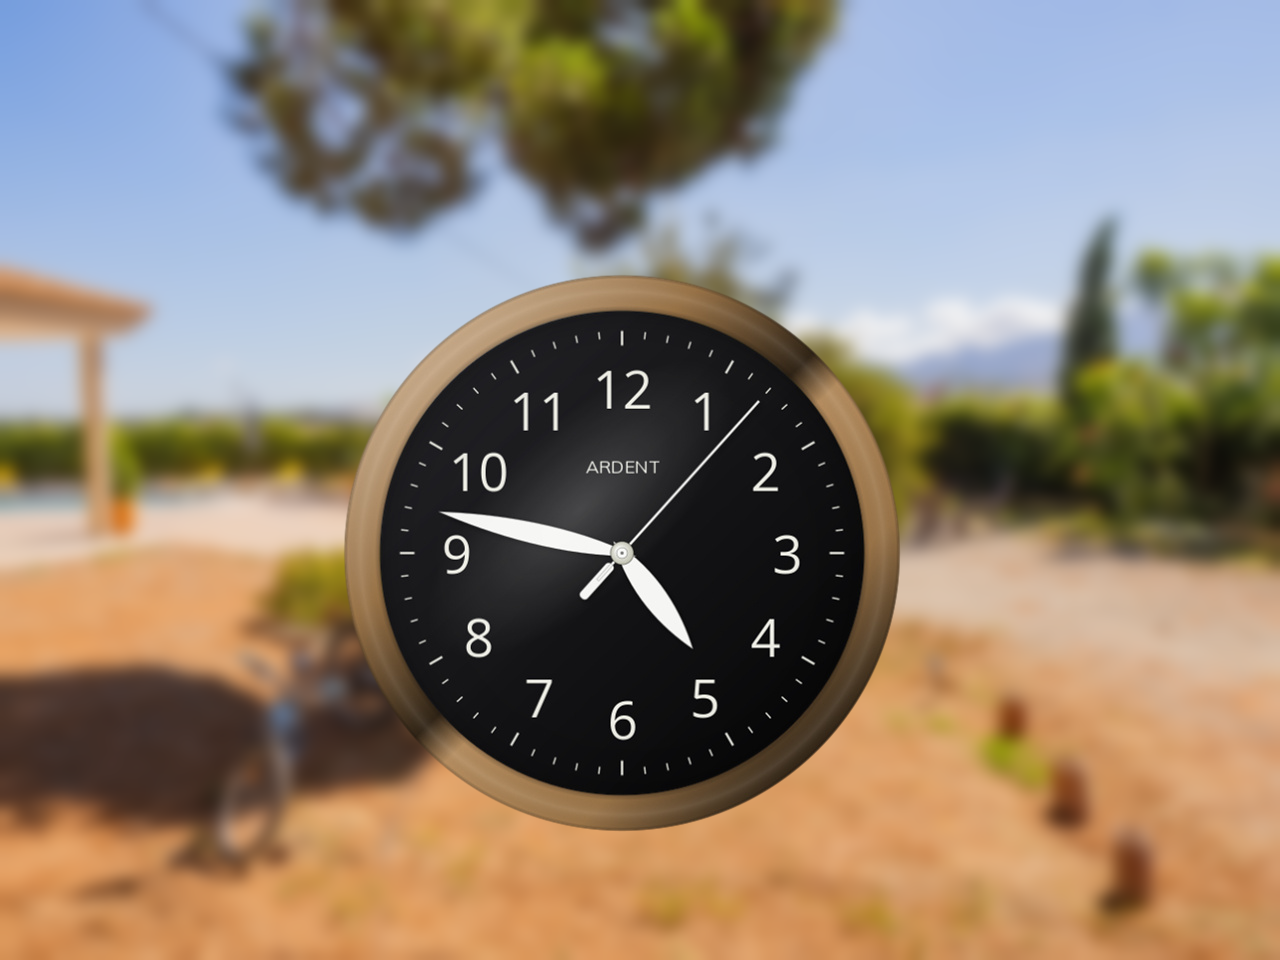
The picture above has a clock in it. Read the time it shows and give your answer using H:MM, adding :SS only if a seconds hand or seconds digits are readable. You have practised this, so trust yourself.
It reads 4:47:07
